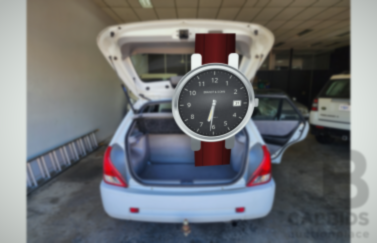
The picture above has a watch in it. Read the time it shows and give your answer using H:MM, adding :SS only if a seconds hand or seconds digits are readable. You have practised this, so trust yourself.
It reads 6:31
